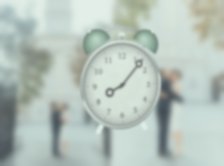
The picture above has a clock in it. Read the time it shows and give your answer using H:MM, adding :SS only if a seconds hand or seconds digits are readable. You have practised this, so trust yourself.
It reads 8:07
